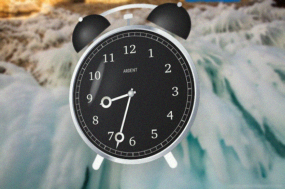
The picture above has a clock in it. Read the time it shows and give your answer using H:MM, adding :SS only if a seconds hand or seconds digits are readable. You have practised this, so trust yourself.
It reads 8:33
